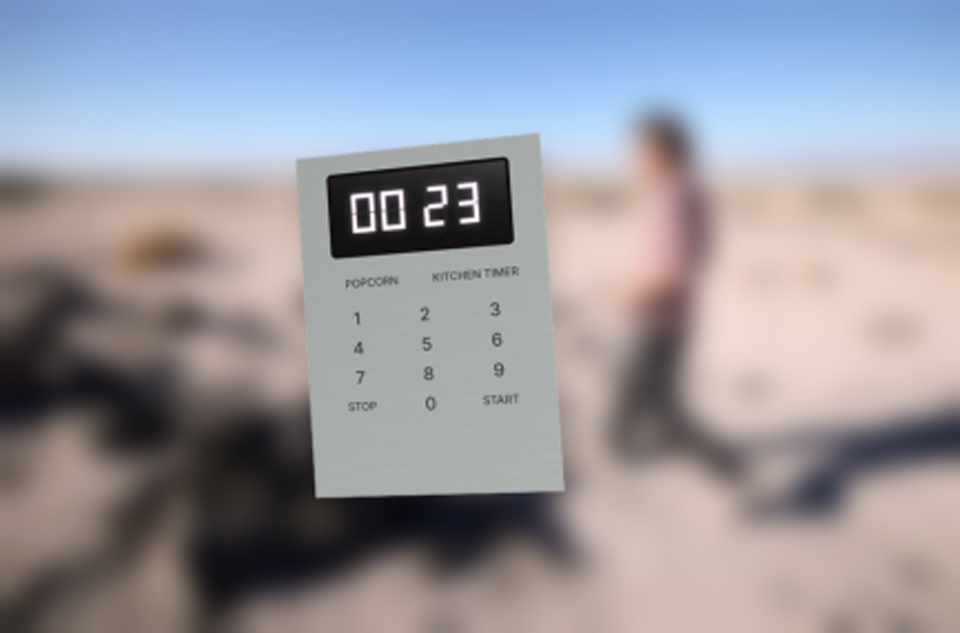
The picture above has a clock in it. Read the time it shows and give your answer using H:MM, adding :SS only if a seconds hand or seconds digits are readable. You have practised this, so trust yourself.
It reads 0:23
